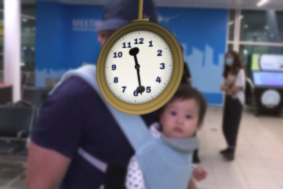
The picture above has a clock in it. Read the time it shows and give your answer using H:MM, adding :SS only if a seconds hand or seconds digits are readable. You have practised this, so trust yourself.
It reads 11:28
